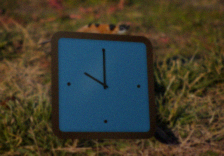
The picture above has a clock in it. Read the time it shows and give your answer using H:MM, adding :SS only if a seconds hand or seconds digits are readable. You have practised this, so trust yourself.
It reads 10:00
